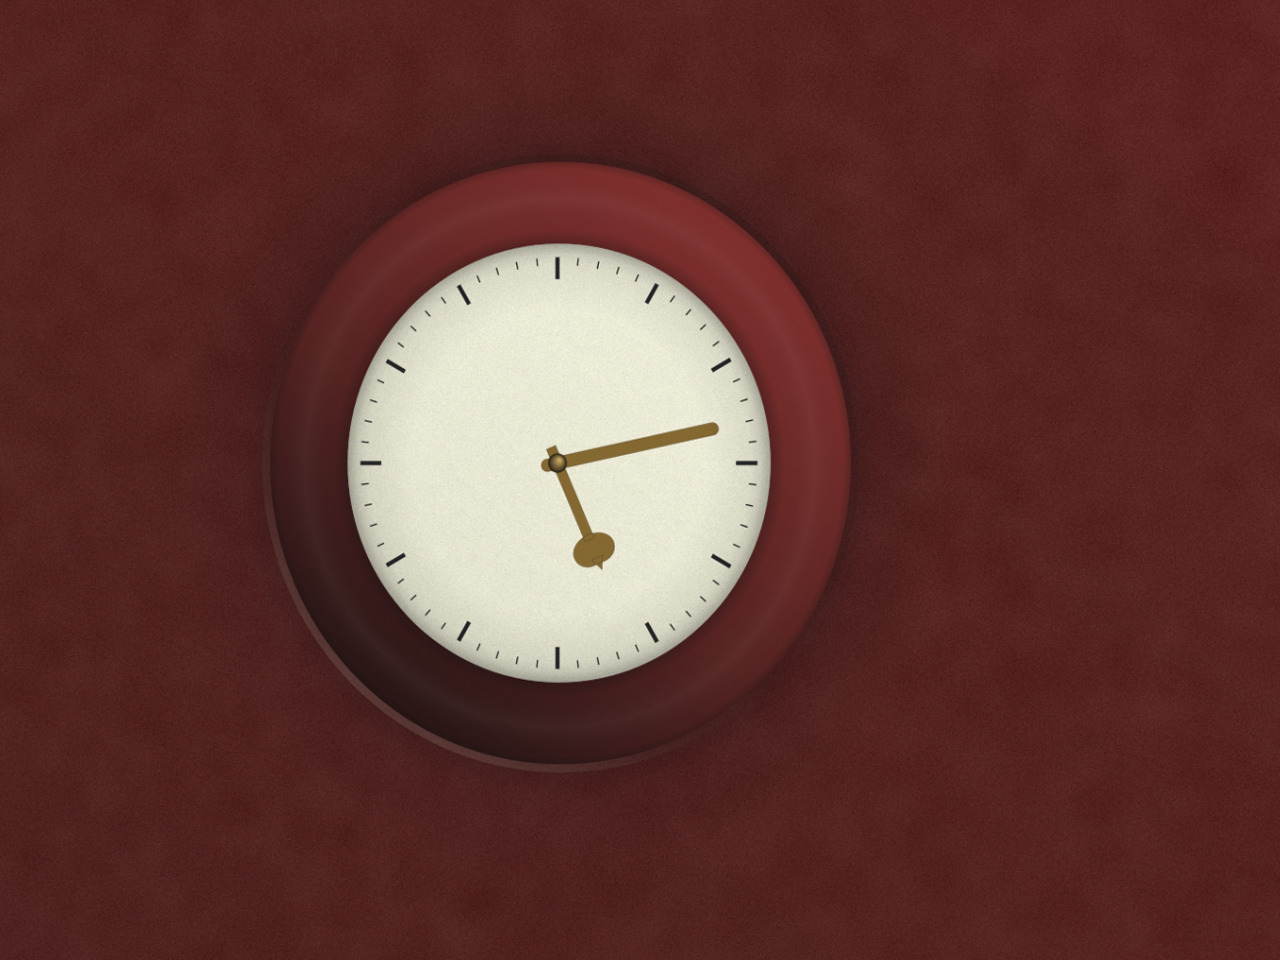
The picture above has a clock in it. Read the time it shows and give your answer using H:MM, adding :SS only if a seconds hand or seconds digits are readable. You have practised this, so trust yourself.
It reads 5:13
